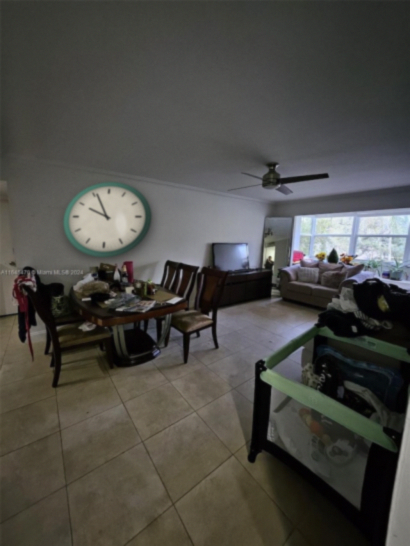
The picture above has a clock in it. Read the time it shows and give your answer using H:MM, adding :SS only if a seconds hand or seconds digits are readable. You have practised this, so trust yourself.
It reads 9:56
